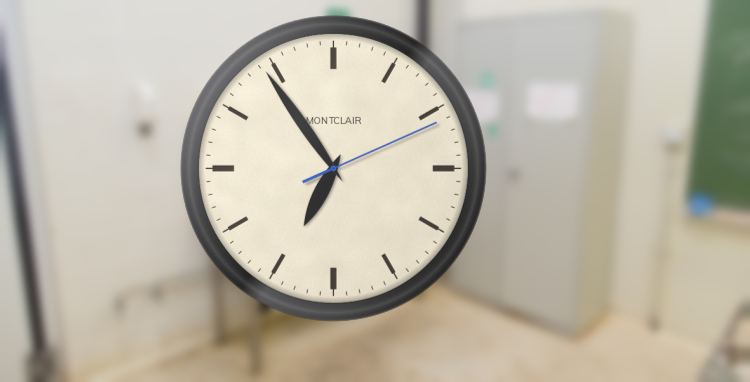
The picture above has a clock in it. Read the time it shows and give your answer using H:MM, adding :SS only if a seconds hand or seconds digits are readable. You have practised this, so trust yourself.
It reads 6:54:11
